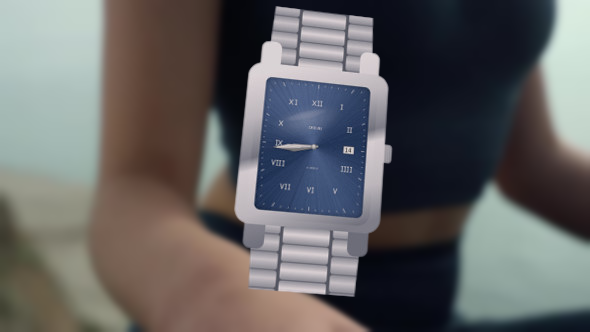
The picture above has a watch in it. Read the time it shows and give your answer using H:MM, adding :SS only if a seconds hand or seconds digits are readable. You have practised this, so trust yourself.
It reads 8:44
